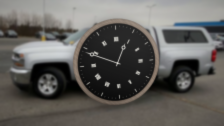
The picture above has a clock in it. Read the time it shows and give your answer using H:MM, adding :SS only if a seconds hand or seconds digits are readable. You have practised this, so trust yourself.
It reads 12:49
